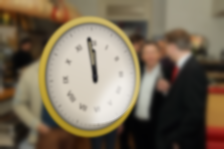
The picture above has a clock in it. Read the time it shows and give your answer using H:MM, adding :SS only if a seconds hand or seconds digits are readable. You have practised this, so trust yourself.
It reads 11:59
